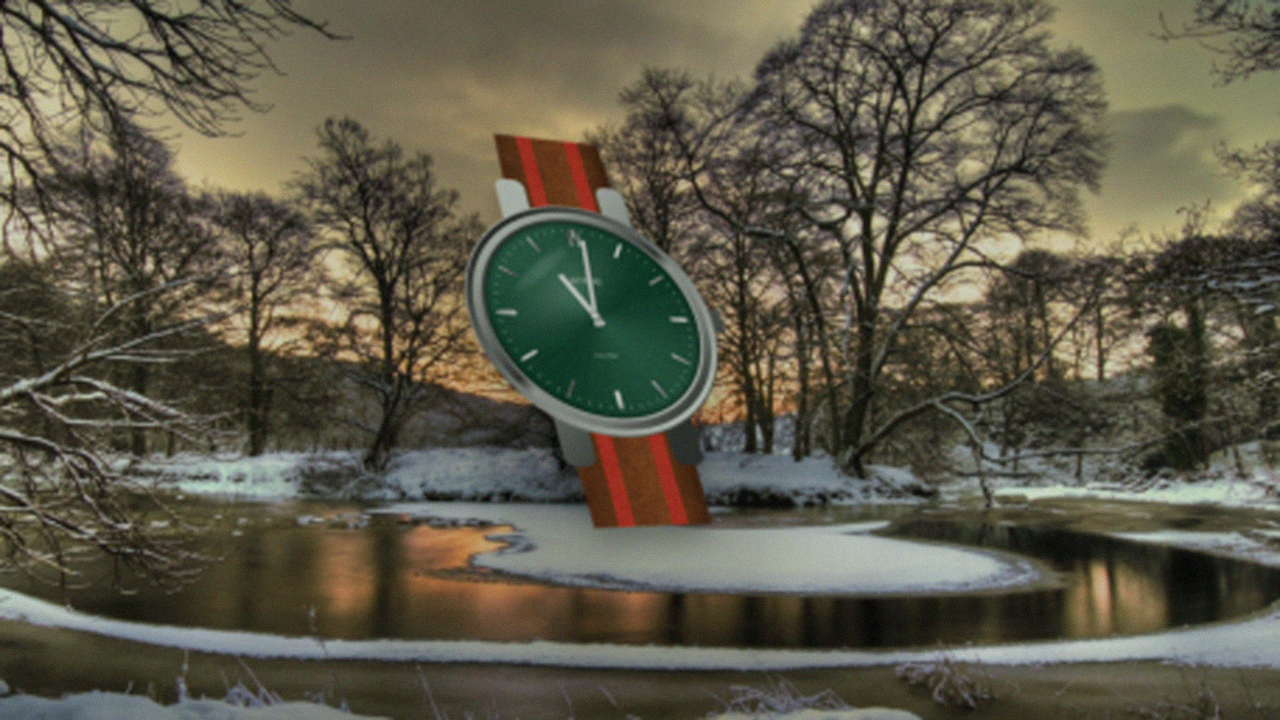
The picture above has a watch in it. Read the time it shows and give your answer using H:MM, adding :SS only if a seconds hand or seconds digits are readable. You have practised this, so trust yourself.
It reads 11:01
